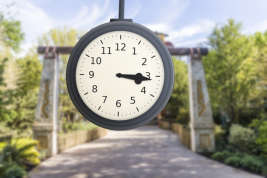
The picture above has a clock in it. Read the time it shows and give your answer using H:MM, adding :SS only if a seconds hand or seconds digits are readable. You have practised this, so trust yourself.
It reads 3:16
